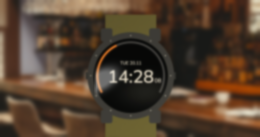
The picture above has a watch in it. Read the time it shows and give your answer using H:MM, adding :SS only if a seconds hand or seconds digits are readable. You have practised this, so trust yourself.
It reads 14:28
